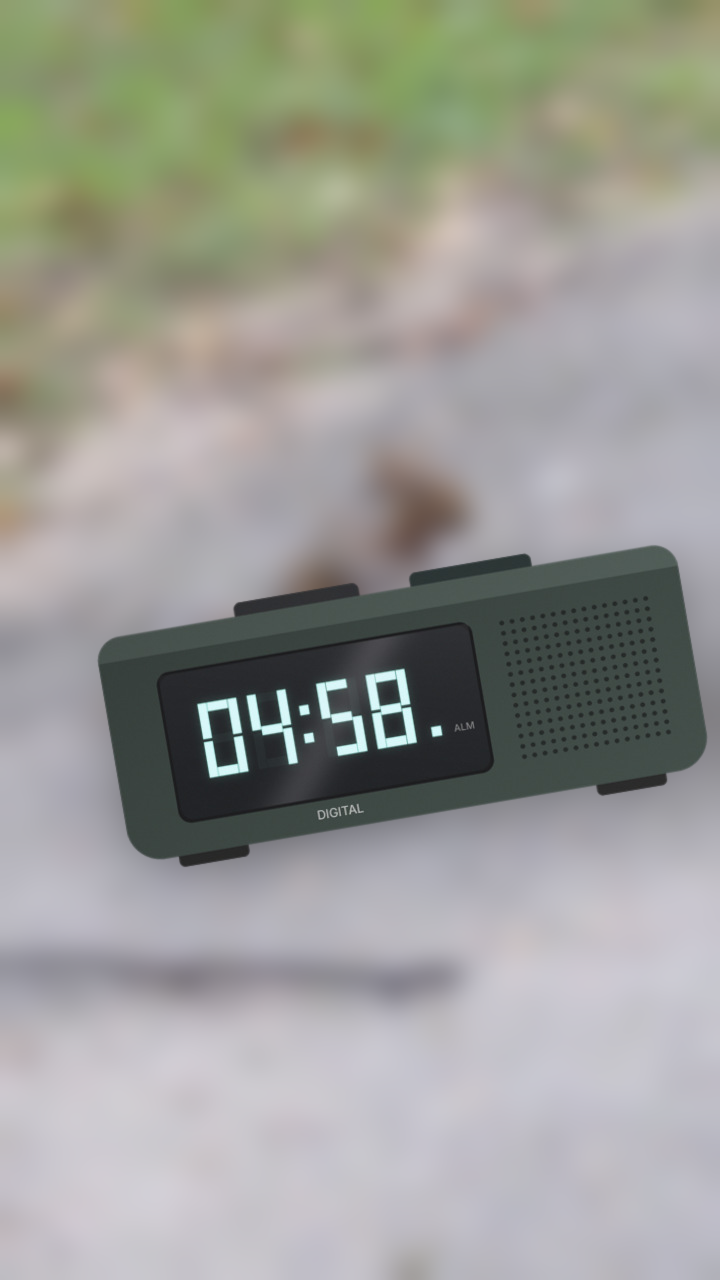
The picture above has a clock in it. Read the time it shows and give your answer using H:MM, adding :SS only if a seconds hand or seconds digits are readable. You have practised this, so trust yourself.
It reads 4:58
